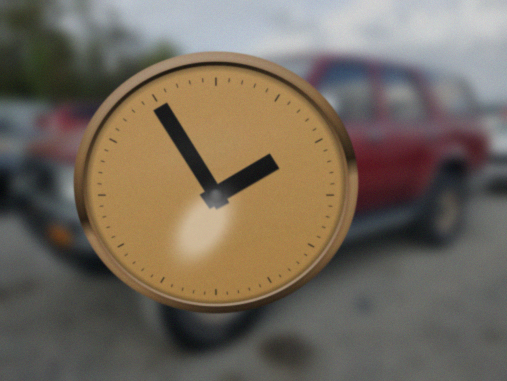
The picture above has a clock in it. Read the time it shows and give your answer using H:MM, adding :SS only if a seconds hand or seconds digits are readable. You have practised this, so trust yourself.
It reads 1:55
